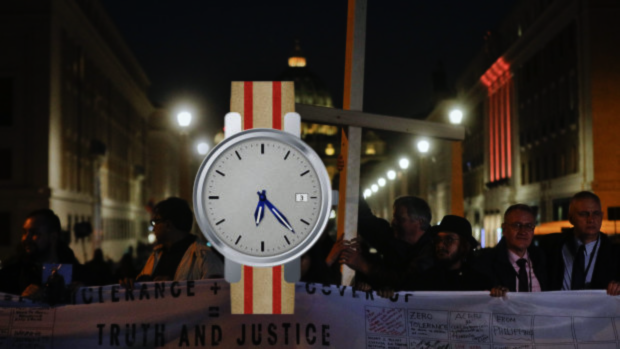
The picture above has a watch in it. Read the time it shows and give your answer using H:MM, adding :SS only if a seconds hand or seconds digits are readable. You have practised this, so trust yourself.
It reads 6:23
